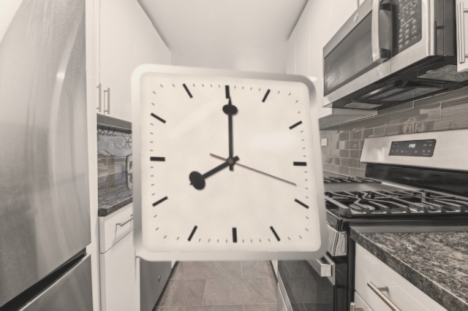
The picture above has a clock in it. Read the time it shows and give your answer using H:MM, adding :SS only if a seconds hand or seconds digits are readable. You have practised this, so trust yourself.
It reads 8:00:18
